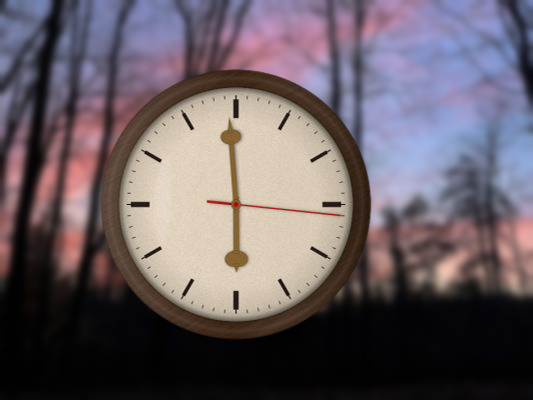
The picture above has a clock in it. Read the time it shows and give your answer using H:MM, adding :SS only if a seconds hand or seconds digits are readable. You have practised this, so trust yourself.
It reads 5:59:16
